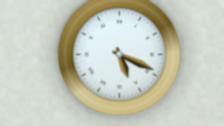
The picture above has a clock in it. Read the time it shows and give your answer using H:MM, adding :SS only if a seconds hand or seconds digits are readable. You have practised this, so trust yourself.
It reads 5:19
